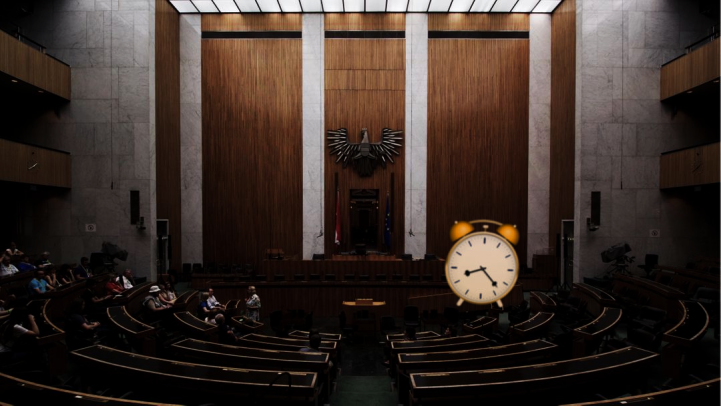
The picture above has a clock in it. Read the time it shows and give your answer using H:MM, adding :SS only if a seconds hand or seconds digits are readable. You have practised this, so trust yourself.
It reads 8:23
